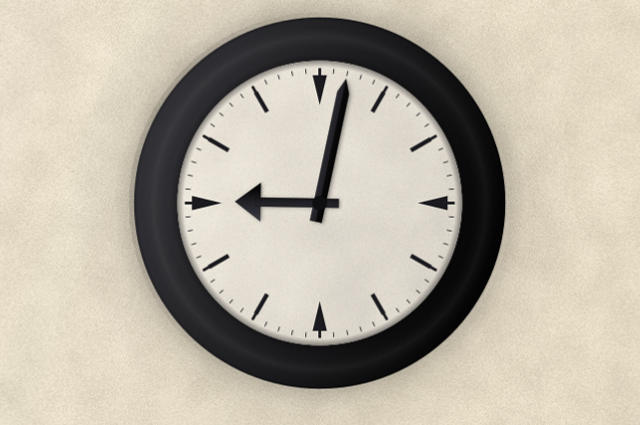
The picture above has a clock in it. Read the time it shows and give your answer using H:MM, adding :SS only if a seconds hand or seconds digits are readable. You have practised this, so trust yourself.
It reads 9:02
